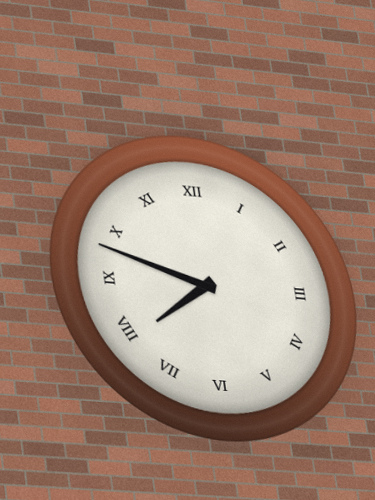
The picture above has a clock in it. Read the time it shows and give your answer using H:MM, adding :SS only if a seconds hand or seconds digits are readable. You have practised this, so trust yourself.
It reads 7:48
